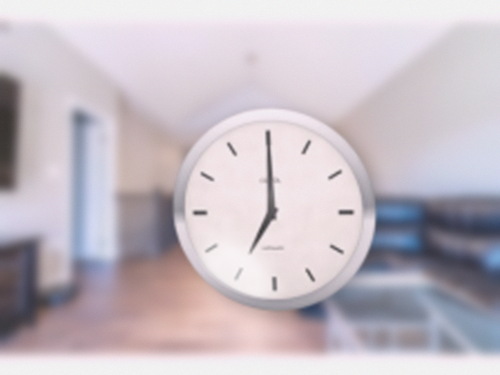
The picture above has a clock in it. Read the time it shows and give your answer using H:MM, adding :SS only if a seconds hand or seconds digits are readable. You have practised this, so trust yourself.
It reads 7:00
